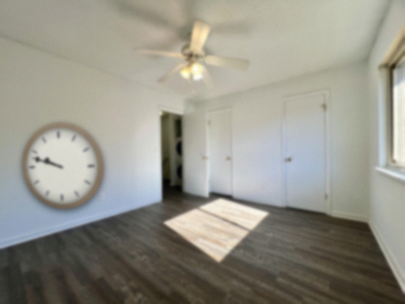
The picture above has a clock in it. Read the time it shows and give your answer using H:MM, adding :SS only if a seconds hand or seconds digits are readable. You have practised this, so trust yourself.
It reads 9:48
